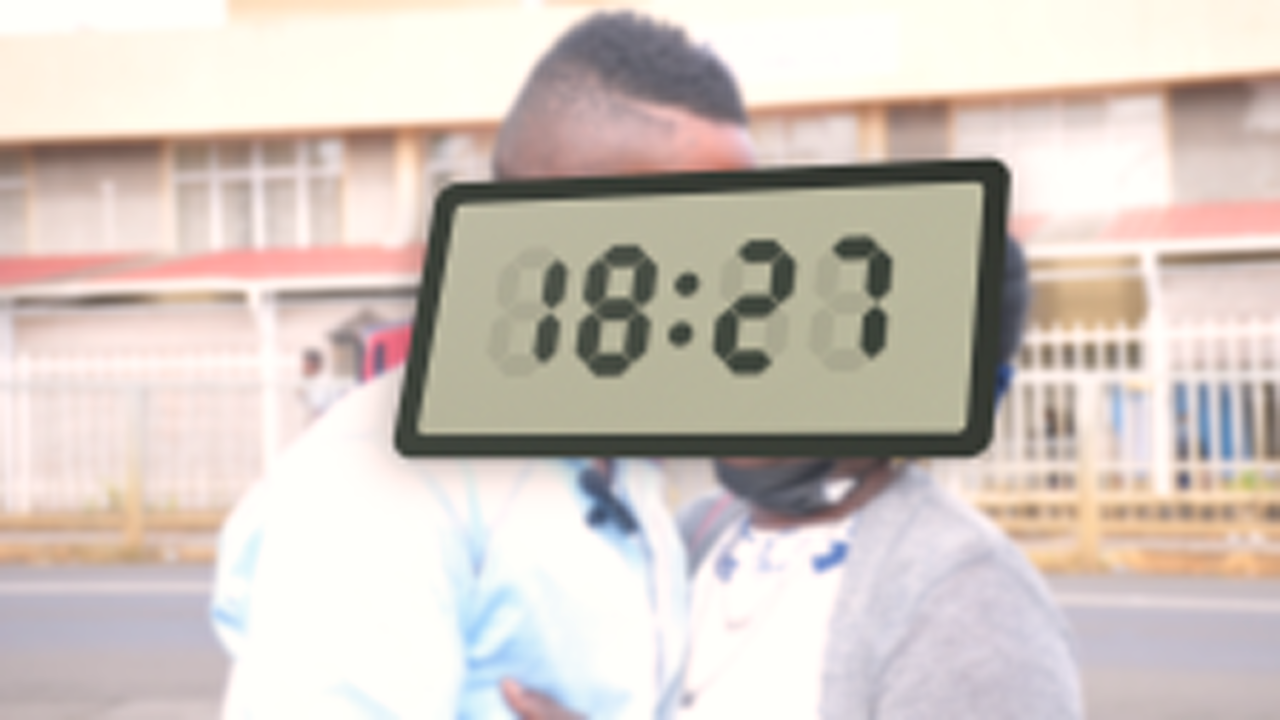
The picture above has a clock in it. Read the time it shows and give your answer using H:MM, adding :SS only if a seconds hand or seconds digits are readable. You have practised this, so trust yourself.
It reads 18:27
